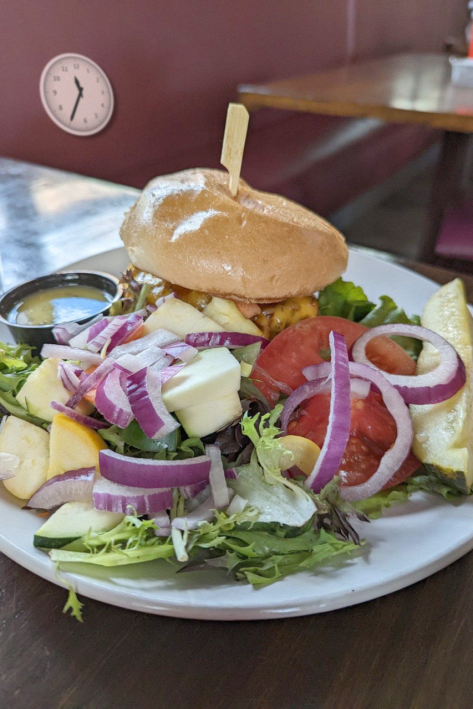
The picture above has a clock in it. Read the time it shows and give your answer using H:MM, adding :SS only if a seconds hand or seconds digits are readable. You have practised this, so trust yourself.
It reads 11:35
